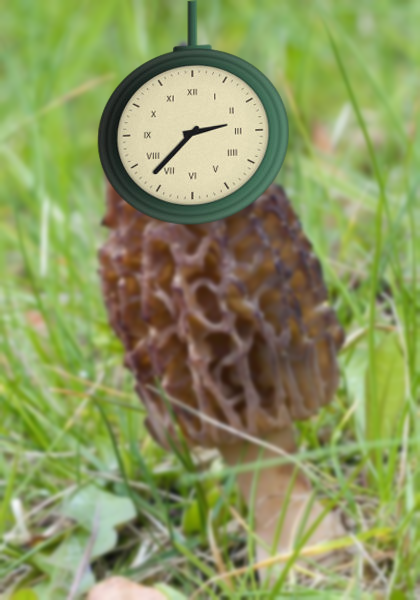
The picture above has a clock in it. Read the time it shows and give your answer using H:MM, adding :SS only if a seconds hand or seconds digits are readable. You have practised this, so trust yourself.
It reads 2:37
